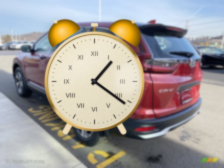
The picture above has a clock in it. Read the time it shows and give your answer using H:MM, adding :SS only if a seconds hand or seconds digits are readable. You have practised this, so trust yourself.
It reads 1:21
